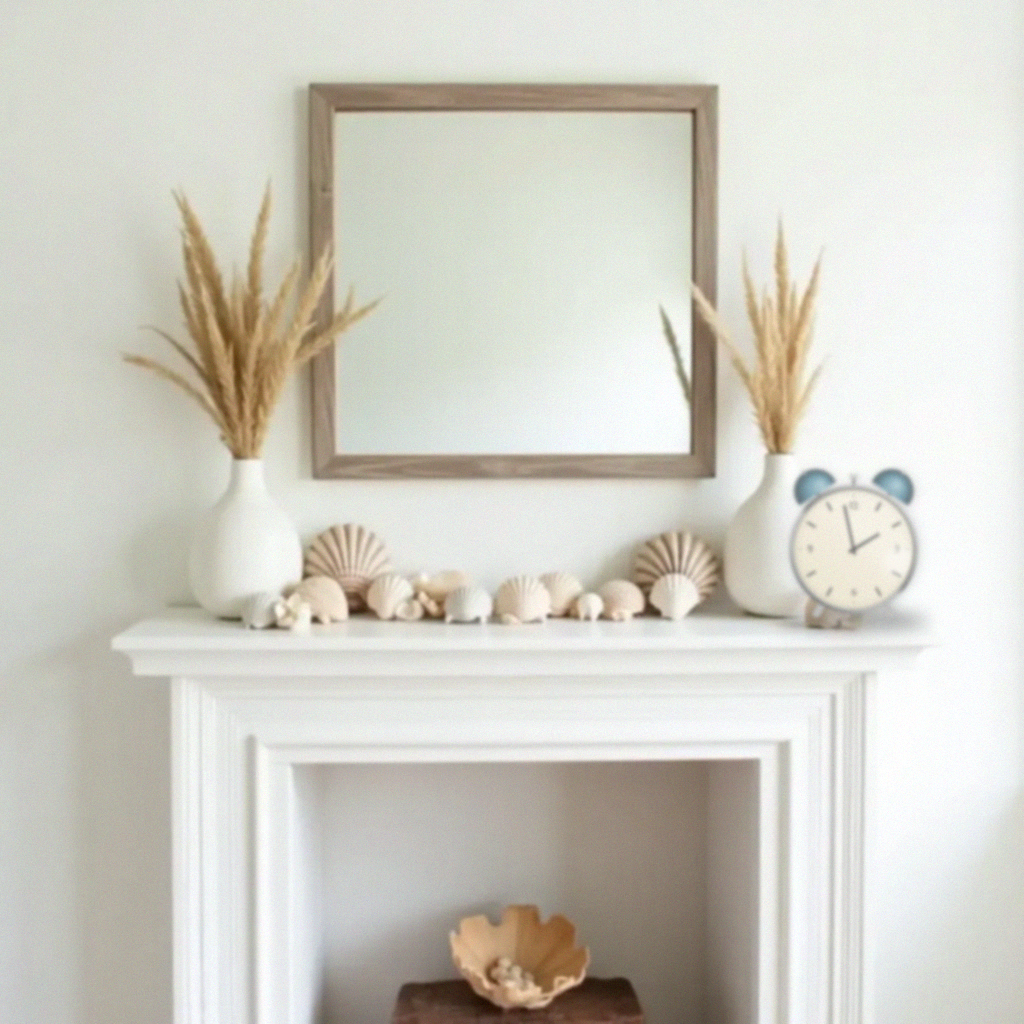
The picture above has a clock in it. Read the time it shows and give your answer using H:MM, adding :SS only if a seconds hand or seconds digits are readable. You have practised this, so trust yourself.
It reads 1:58
